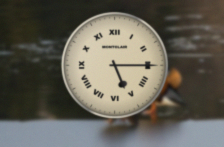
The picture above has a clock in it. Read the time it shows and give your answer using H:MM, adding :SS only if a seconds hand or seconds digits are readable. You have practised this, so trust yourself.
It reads 5:15
